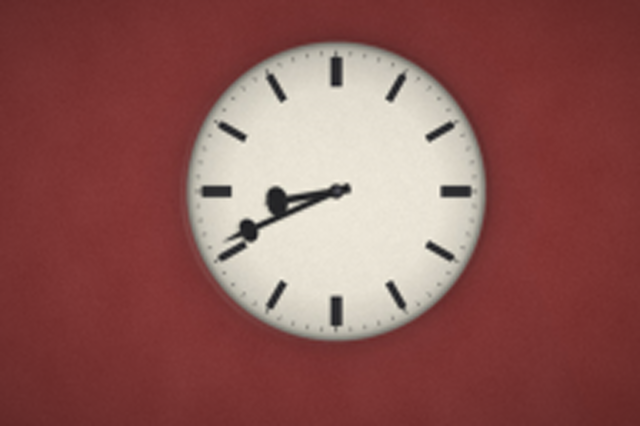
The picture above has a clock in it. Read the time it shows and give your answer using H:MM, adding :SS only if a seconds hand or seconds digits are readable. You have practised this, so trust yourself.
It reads 8:41
